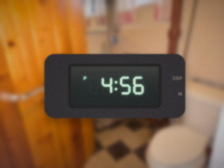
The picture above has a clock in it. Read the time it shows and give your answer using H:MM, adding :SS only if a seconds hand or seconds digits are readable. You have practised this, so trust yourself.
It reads 4:56
